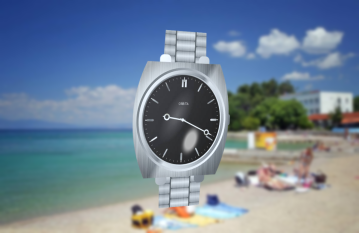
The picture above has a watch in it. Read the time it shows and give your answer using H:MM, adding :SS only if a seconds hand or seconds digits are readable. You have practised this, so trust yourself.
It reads 9:19
